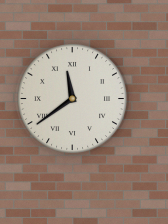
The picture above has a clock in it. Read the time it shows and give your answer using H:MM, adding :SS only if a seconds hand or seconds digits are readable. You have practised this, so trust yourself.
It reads 11:39
